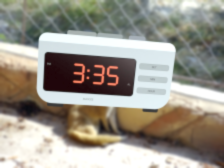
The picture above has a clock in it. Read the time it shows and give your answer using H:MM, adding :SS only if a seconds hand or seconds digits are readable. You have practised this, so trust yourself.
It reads 3:35
